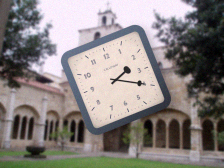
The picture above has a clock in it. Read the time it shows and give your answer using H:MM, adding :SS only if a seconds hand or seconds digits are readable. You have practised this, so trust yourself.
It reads 2:20
